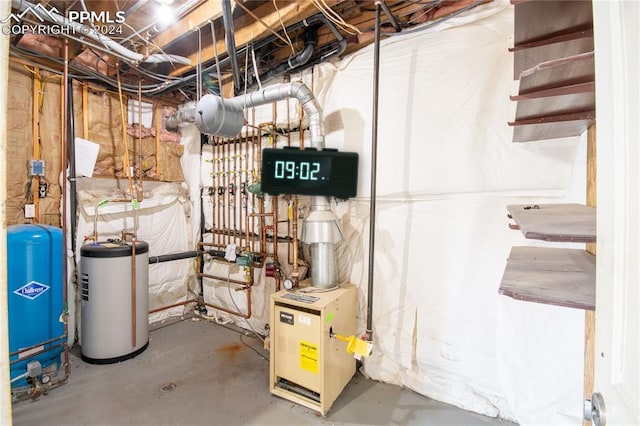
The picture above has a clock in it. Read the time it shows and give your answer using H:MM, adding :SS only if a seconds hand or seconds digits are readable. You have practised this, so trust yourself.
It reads 9:02
